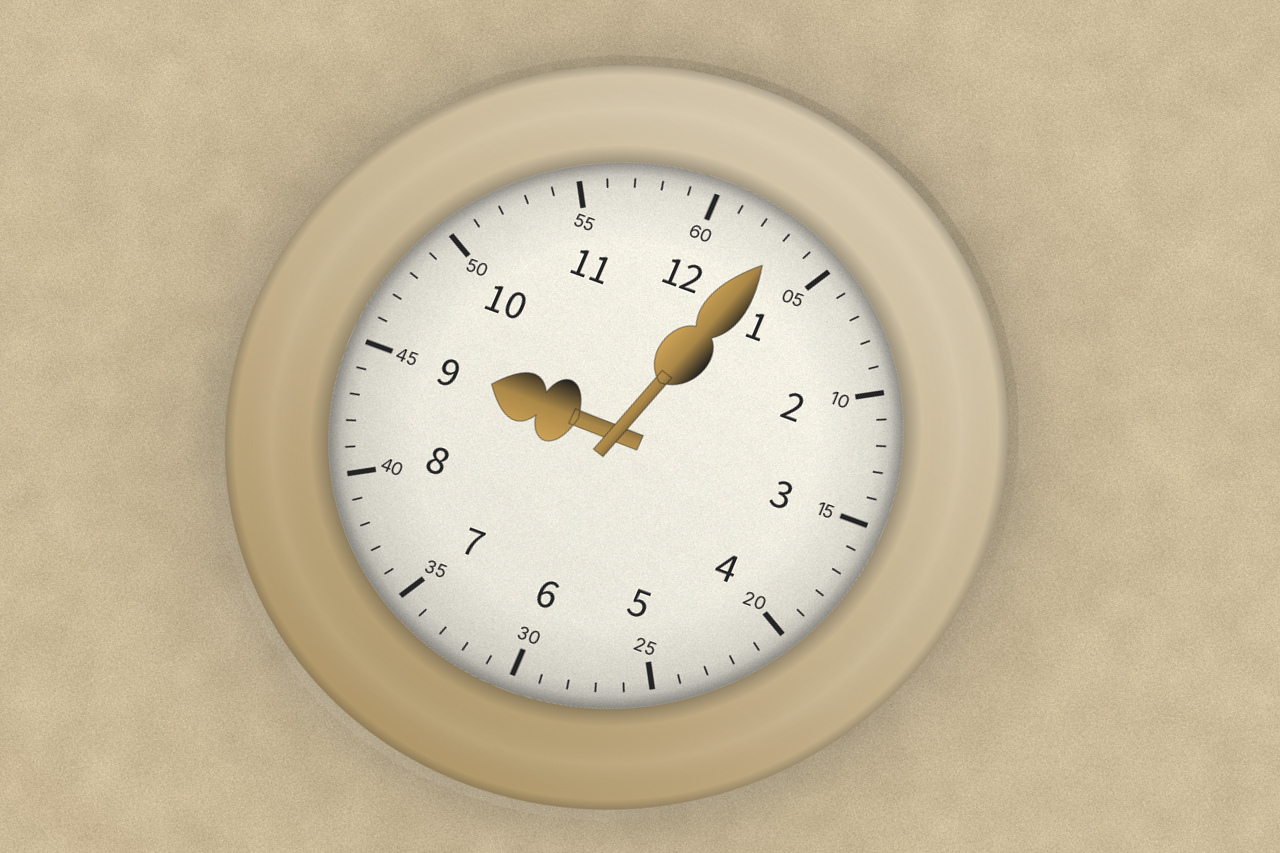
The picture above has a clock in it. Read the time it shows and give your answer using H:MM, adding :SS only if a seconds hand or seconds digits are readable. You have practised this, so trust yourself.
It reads 9:03
